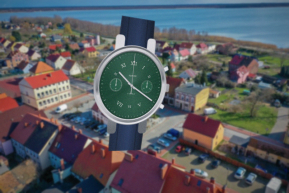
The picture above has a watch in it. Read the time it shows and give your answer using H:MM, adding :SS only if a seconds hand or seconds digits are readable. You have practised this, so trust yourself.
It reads 10:20
